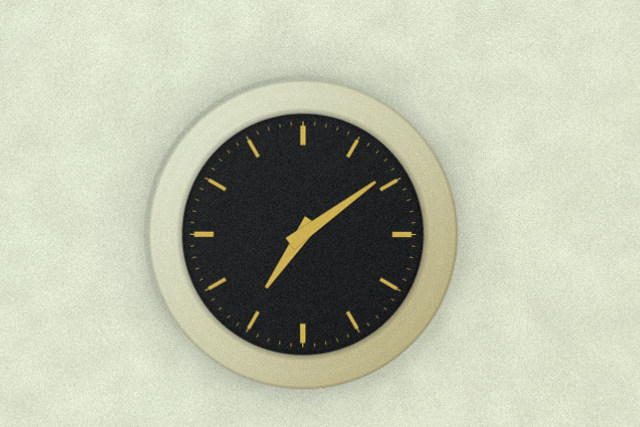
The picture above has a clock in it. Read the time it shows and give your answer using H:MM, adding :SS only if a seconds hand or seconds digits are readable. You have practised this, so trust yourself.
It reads 7:09
